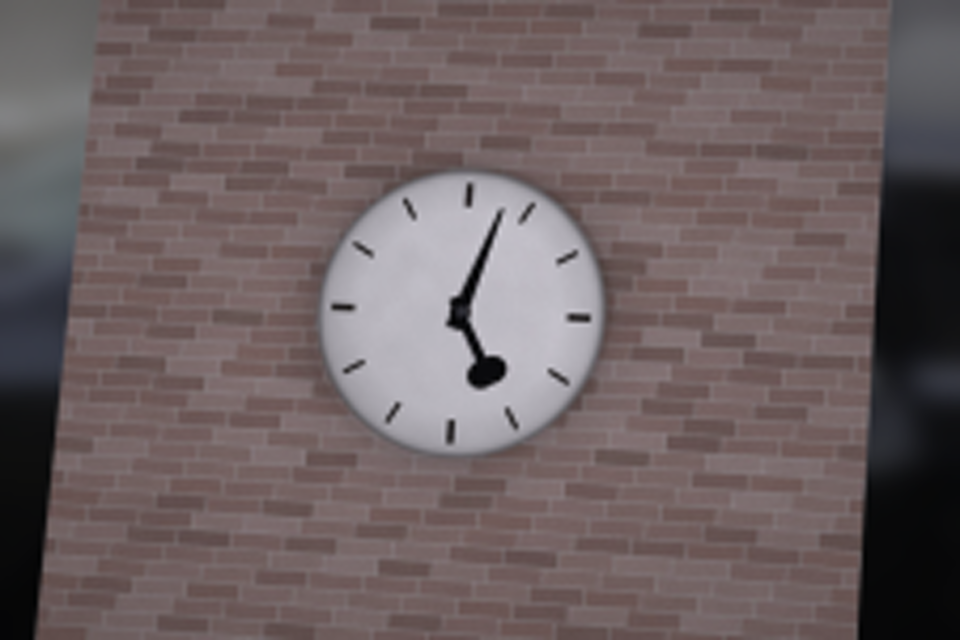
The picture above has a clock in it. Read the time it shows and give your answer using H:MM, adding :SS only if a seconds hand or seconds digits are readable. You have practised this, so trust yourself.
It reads 5:03
